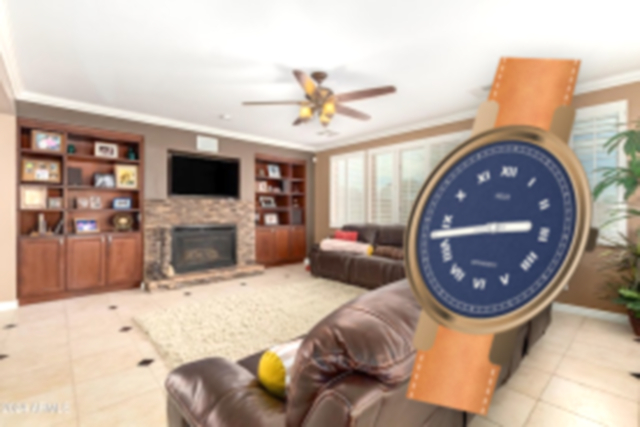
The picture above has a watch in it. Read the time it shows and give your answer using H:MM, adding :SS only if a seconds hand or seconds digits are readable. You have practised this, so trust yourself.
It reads 2:43
